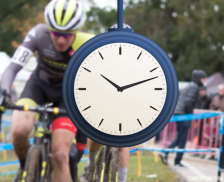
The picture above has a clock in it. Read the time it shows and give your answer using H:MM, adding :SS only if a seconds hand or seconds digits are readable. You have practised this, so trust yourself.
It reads 10:12
